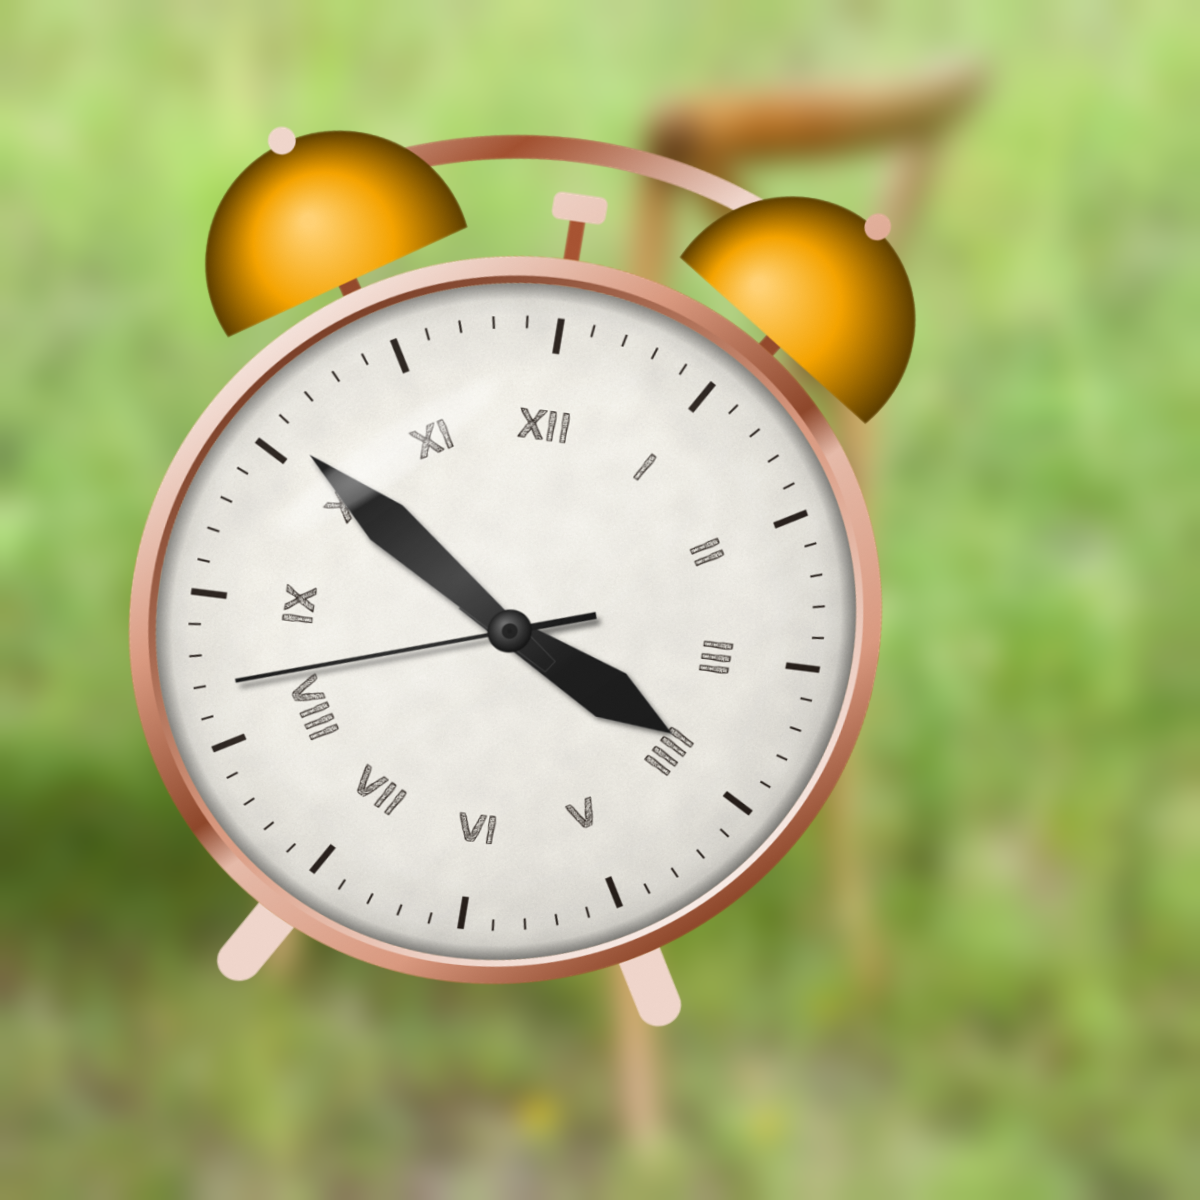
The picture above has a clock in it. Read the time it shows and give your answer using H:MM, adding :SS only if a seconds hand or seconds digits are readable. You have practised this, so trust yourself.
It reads 3:50:42
